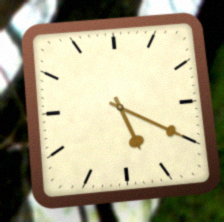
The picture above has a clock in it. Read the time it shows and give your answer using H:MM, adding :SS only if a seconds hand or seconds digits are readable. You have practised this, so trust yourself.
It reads 5:20
